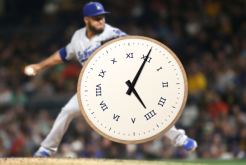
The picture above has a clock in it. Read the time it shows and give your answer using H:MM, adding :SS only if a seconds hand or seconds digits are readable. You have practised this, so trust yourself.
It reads 4:00
